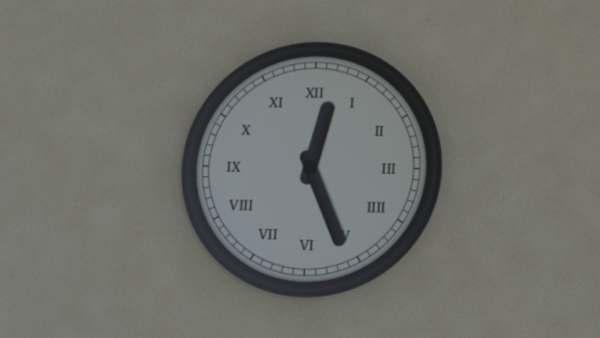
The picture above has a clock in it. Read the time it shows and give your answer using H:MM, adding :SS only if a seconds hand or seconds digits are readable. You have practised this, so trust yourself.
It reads 12:26
